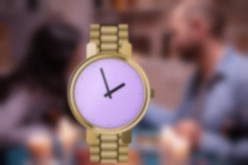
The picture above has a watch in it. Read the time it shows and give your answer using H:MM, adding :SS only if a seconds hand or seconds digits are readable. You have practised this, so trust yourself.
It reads 1:57
